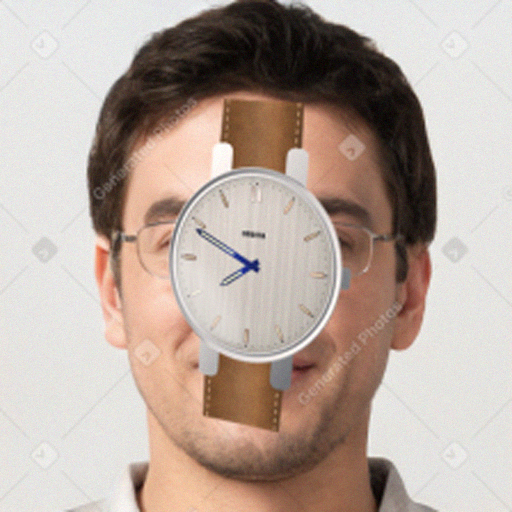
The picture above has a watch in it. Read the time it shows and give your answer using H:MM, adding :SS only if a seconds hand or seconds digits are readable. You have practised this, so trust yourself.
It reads 7:49
